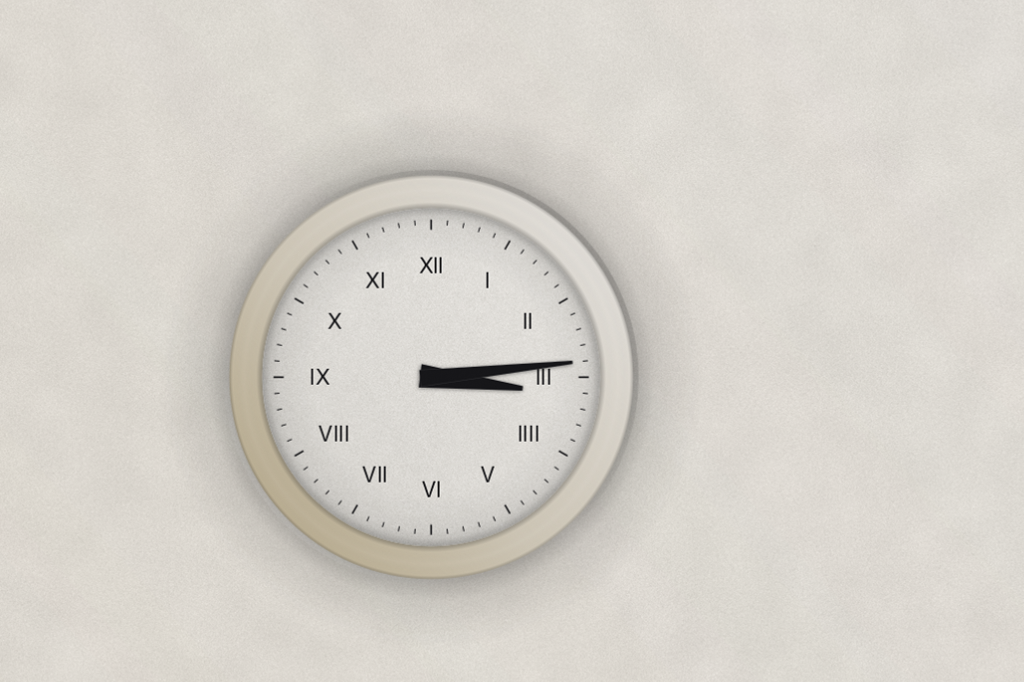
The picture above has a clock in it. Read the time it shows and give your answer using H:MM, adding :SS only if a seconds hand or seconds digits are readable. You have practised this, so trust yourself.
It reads 3:14
